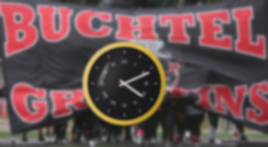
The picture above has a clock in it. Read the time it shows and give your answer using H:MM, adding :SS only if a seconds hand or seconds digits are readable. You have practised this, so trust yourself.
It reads 4:11
